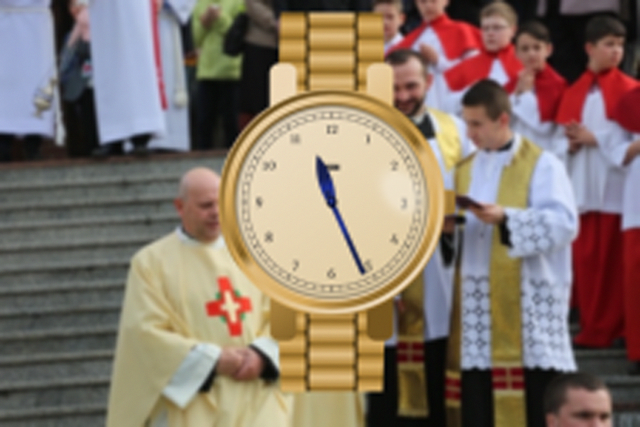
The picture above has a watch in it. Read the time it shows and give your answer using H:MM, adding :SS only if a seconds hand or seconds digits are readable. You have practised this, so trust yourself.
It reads 11:26
